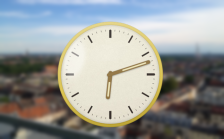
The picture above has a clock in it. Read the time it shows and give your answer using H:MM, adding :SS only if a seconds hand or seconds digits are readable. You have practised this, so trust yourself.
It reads 6:12
